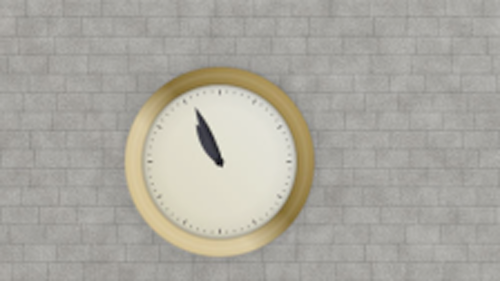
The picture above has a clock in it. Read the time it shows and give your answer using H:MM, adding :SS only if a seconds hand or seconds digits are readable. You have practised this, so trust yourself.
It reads 10:56
